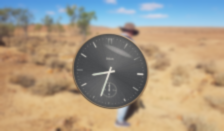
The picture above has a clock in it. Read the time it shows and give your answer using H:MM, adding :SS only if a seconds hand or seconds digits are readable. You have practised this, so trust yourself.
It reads 8:33
